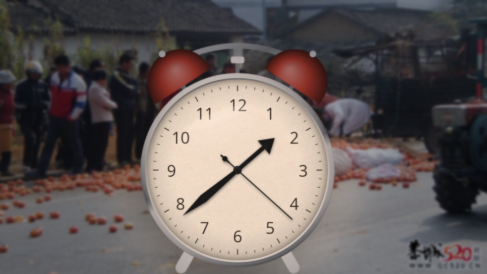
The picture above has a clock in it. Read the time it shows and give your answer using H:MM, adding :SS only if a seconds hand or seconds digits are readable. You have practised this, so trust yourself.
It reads 1:38:22
